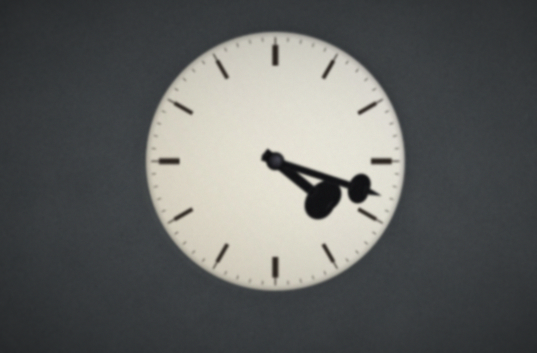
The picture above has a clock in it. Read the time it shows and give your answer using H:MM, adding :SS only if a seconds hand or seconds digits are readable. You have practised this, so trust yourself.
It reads 4:18
